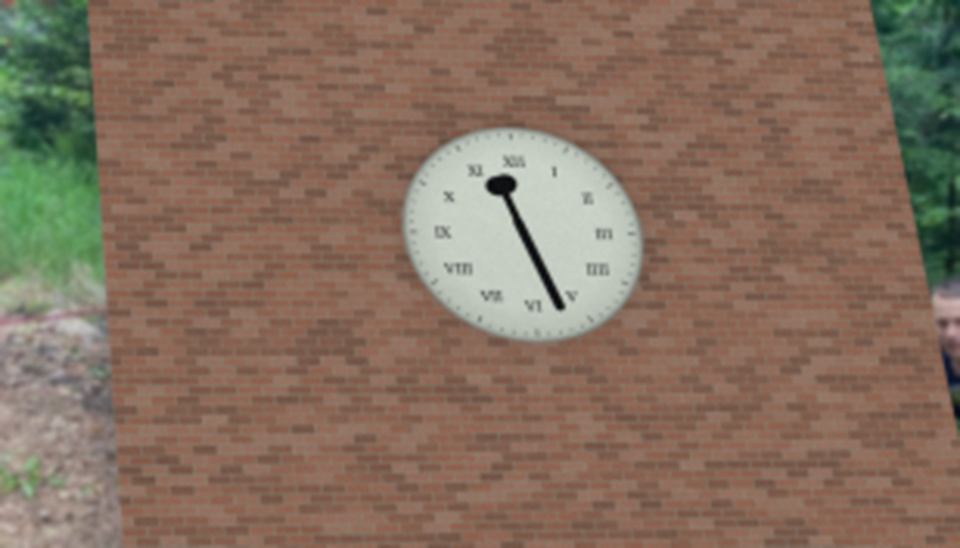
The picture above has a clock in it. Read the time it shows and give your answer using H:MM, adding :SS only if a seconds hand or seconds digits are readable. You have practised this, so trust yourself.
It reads 11:27
